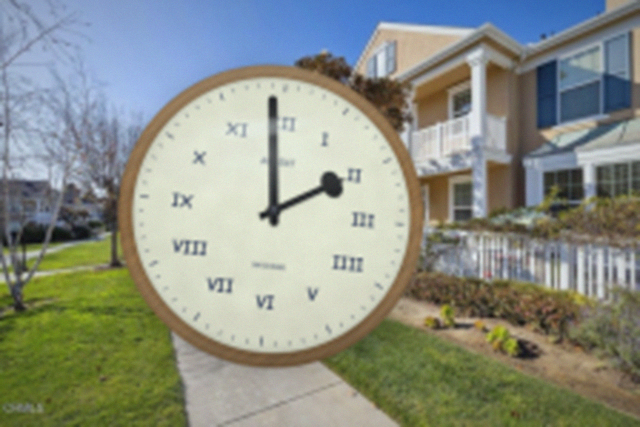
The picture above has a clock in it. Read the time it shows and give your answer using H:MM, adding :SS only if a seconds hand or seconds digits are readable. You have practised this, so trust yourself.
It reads 1:59
